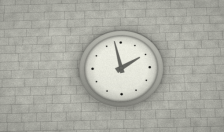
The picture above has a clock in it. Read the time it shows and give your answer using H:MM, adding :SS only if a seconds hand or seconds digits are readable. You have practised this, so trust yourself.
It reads 1:58
